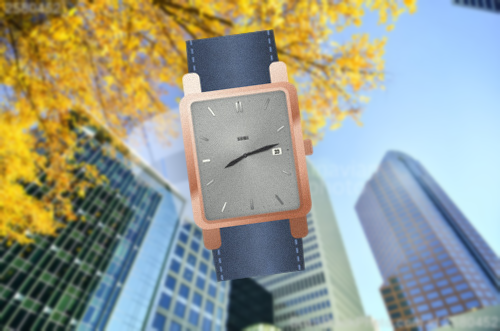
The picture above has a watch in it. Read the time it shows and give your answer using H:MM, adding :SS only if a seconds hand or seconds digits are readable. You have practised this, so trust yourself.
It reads 8:13
